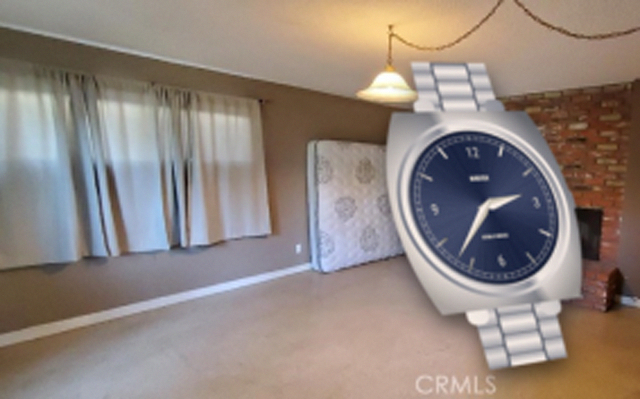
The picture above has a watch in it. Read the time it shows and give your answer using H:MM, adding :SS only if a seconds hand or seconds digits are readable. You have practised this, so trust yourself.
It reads 2:37
